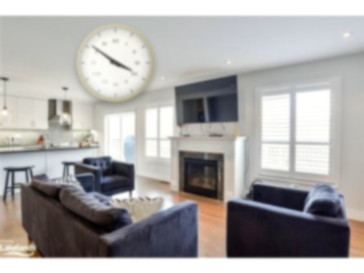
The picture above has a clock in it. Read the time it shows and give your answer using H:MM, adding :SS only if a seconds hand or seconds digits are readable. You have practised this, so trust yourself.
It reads 3:51
